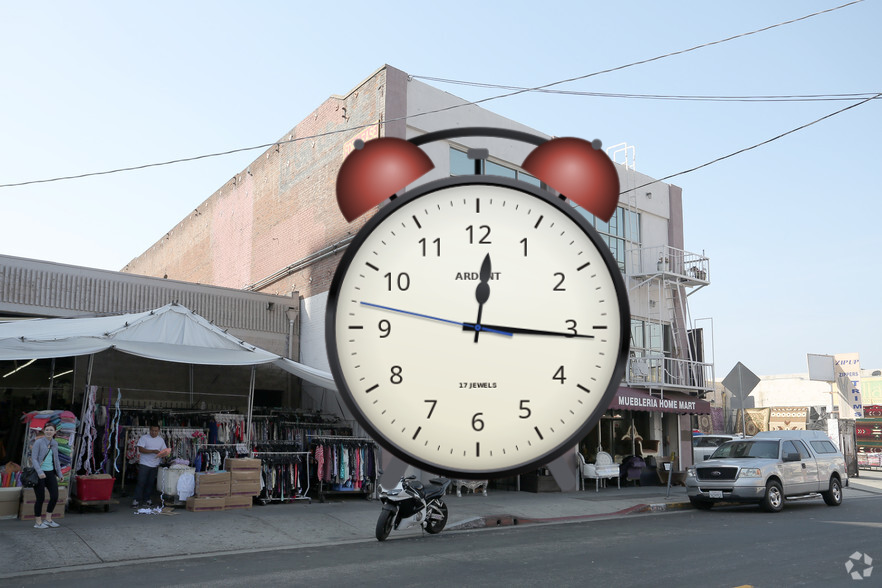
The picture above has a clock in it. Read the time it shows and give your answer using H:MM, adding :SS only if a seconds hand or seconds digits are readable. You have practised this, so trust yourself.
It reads 12:15:47
